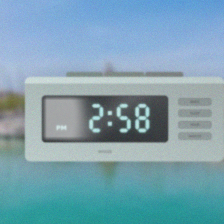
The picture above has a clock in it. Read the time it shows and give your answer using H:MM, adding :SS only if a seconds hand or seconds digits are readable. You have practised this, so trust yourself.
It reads 2:58
